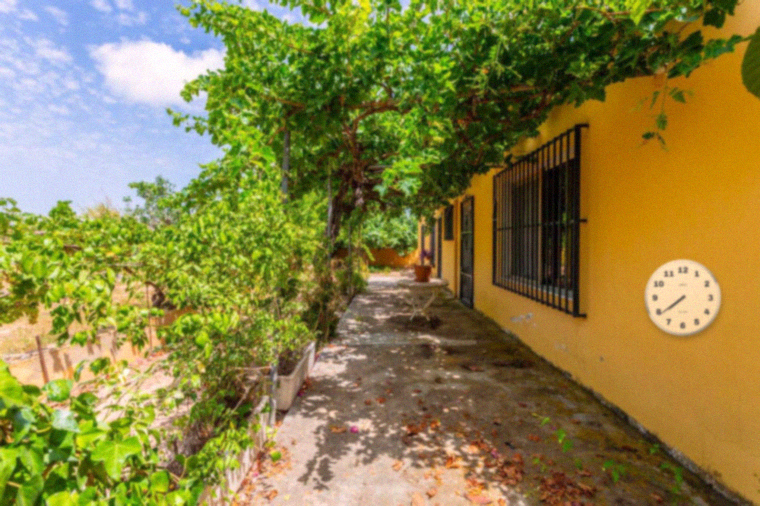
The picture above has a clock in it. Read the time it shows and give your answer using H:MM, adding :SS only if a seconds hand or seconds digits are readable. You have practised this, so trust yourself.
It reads 7:39
